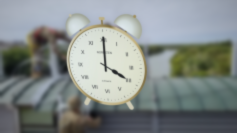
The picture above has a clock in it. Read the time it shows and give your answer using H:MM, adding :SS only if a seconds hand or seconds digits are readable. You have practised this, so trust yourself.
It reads 4:00
